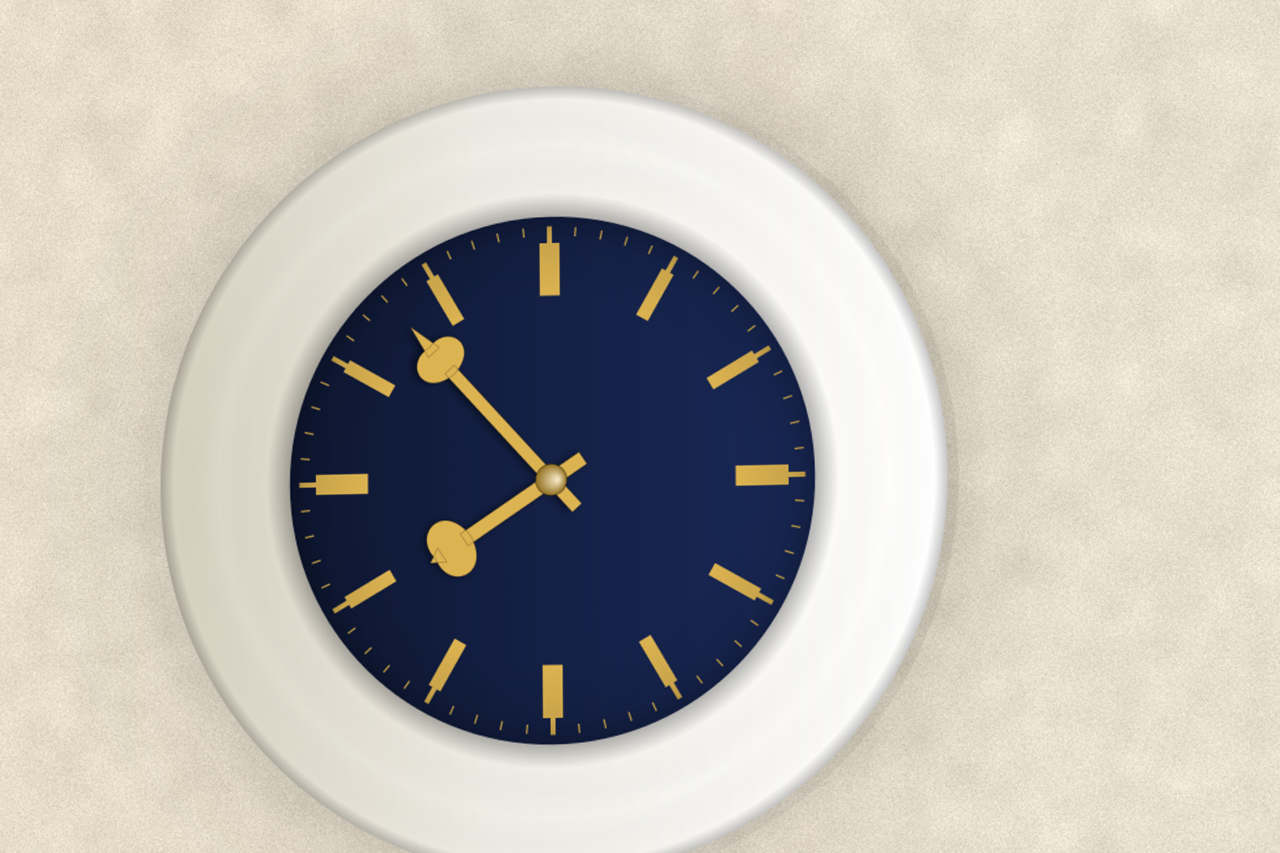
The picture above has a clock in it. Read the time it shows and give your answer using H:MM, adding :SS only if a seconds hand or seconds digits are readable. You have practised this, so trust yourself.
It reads 7:53
